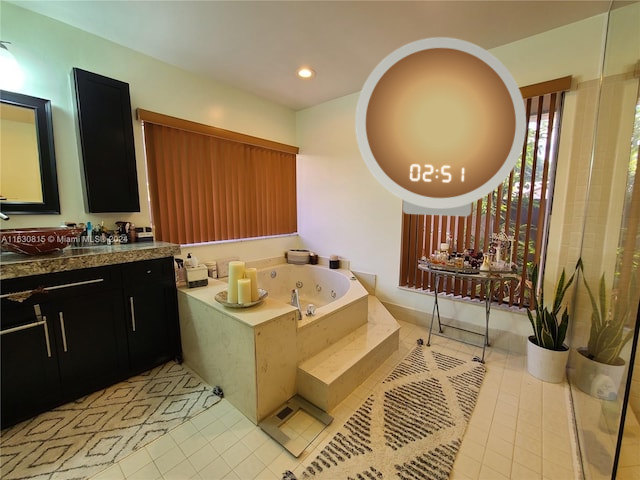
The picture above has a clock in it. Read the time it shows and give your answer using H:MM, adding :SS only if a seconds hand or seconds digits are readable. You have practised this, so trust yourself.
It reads 2:51
